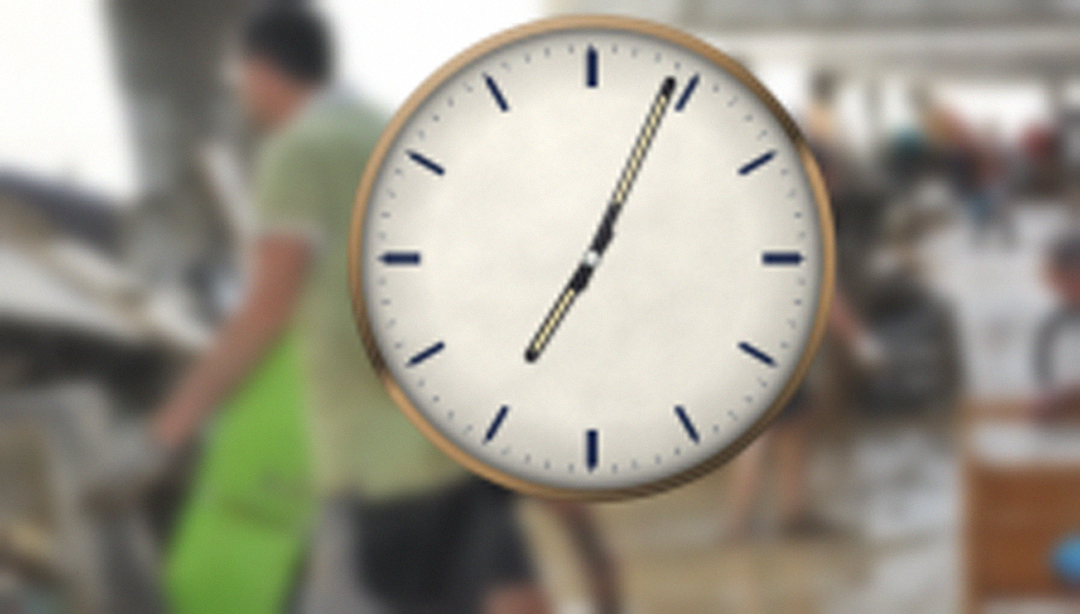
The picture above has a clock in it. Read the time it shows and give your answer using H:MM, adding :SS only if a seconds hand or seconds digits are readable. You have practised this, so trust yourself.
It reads 7:04
